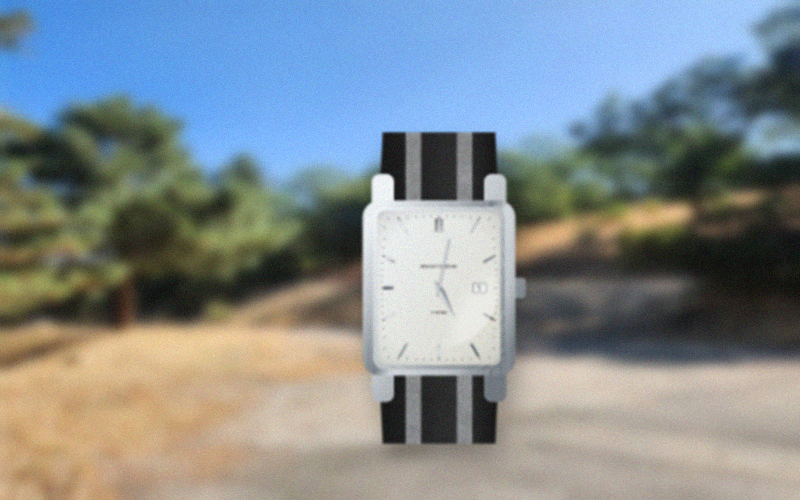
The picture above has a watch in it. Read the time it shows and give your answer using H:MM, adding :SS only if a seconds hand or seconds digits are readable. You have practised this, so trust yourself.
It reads 5:02
